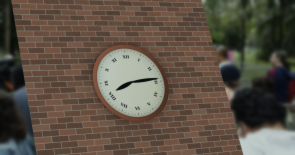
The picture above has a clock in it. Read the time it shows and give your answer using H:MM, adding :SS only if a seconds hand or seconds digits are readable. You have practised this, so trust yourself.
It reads 8:14
